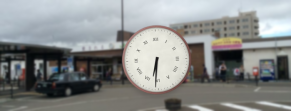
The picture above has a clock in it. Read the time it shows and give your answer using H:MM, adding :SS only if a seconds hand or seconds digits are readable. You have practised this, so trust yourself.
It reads 6:31
